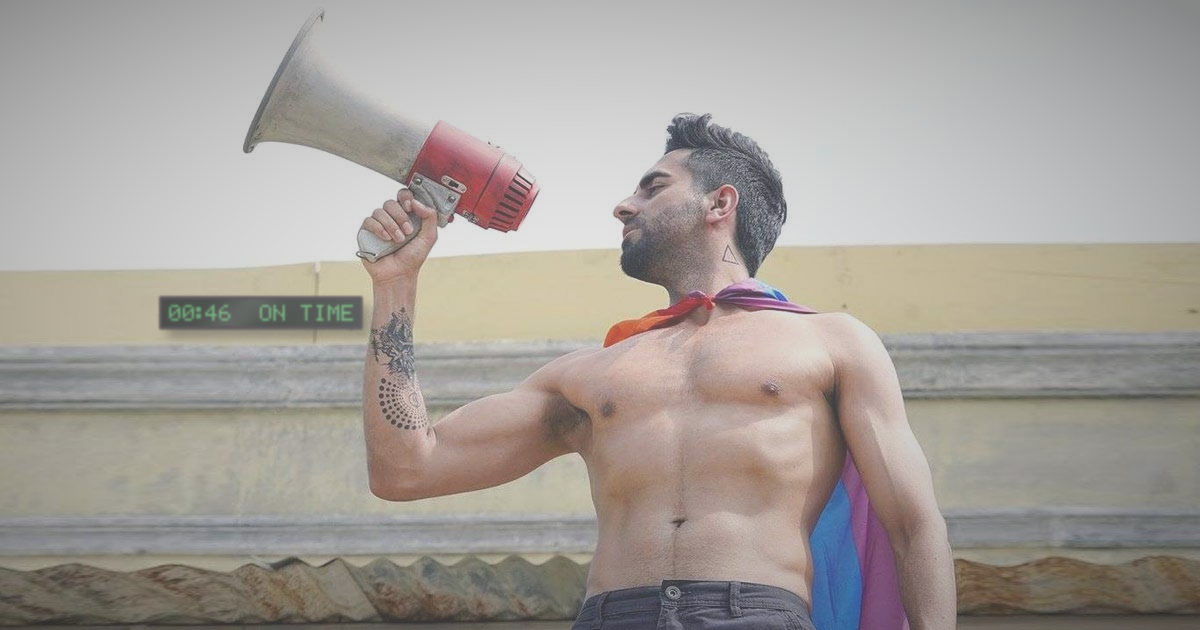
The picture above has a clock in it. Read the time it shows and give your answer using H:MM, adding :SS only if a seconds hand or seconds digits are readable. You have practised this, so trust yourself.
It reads 0:46
